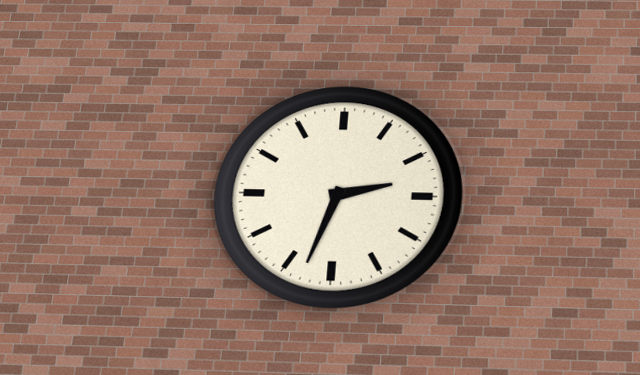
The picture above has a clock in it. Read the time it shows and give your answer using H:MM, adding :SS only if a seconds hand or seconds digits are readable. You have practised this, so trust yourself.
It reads 2:33
